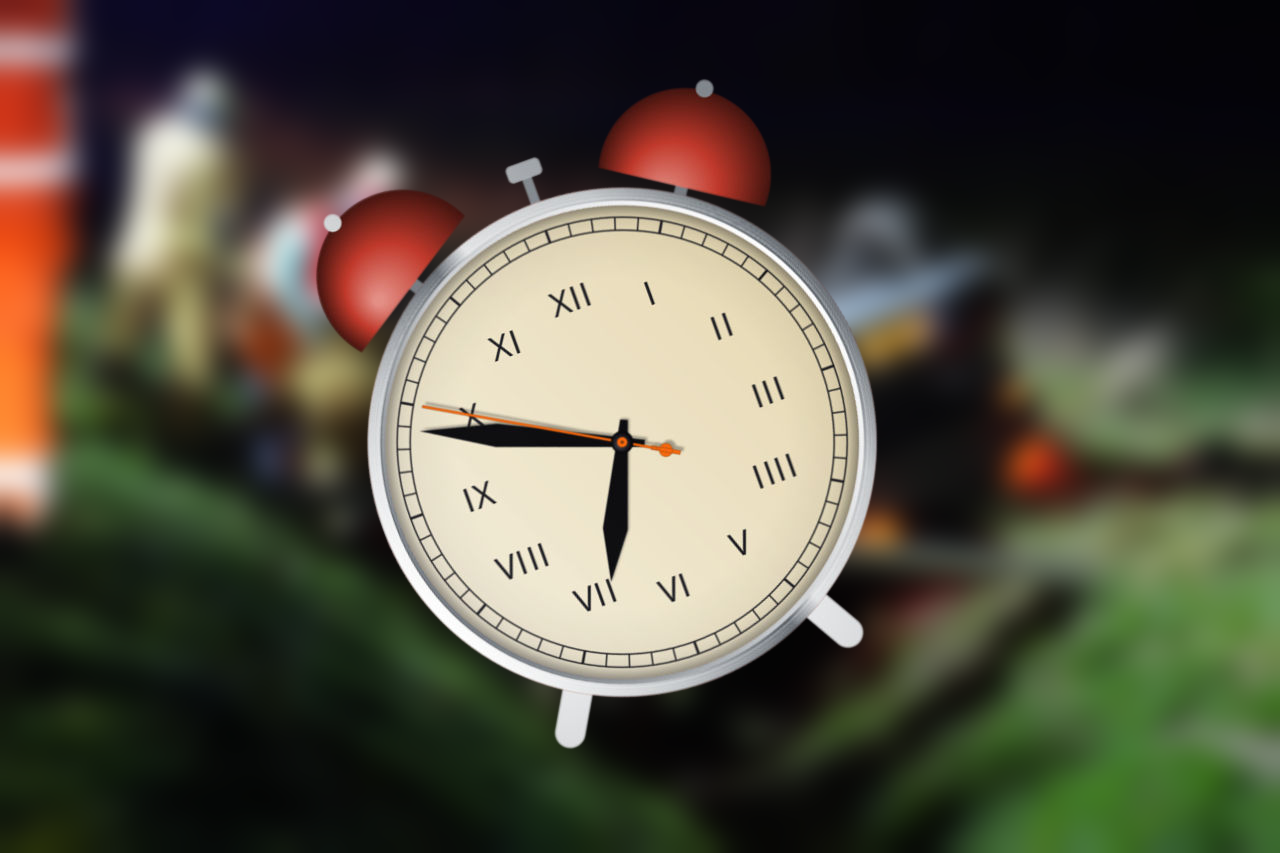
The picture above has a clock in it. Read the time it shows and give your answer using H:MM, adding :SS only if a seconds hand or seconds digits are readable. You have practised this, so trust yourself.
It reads 6:48:50
